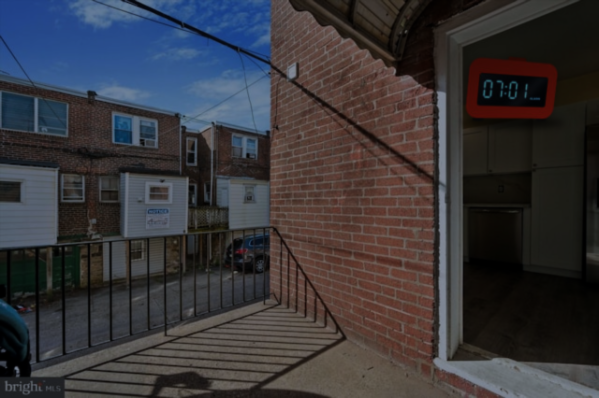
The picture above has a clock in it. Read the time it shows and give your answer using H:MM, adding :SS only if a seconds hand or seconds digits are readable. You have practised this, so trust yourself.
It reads 7:01
